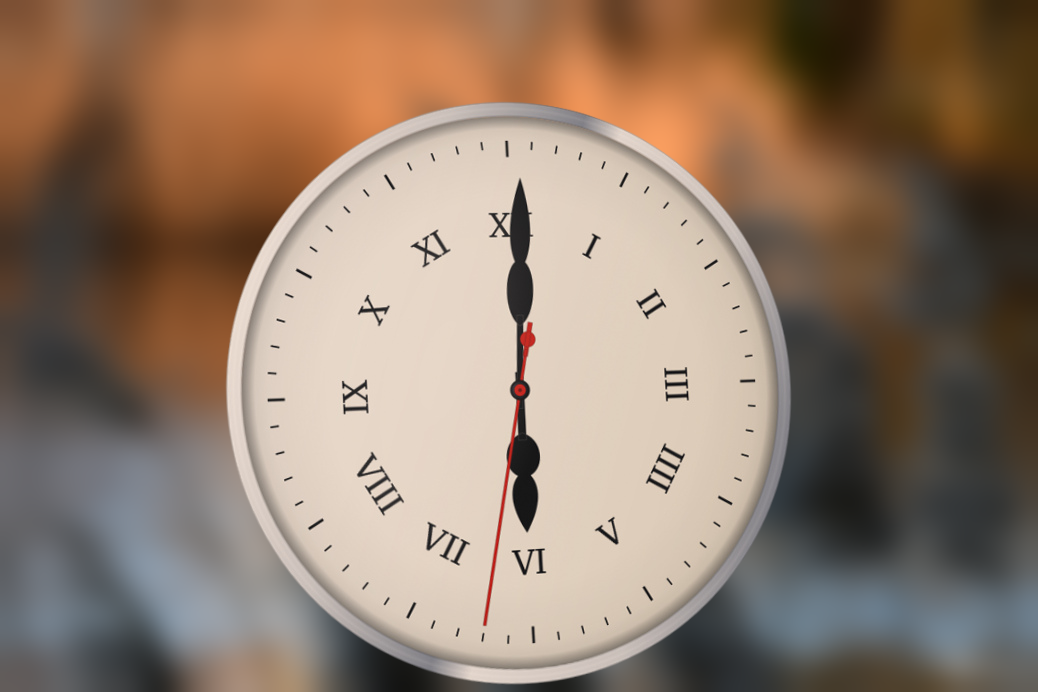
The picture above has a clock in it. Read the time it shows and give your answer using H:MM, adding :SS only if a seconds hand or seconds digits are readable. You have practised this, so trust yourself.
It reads 6:00:32
